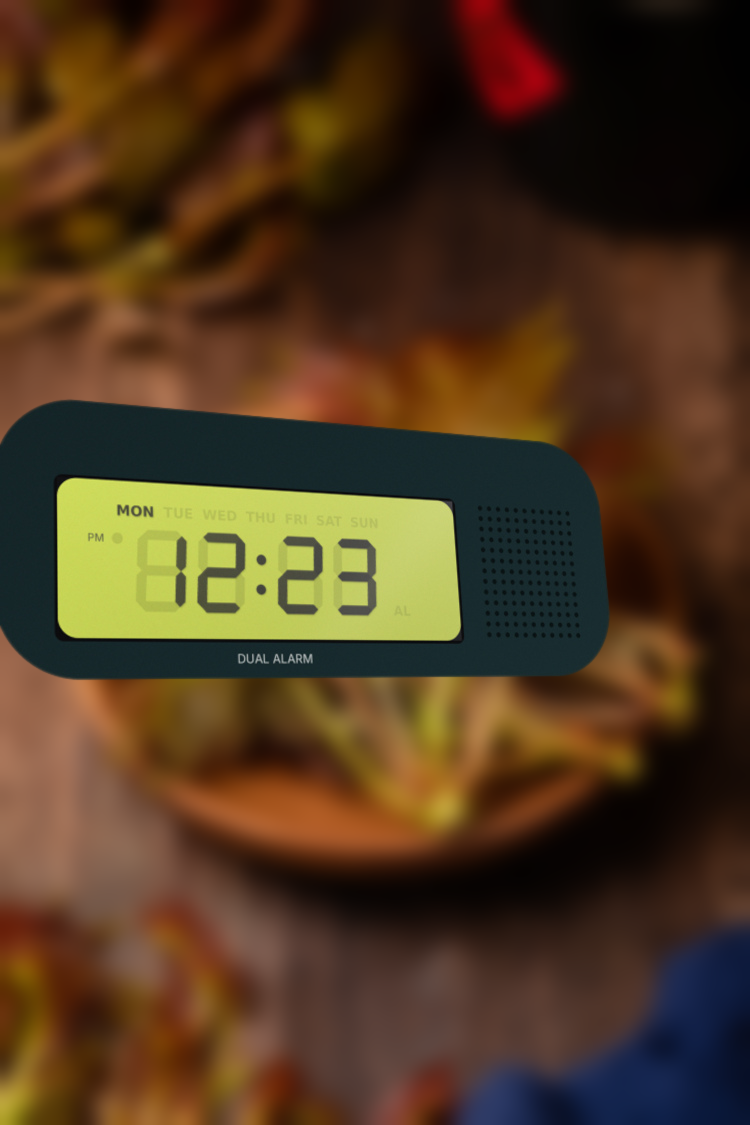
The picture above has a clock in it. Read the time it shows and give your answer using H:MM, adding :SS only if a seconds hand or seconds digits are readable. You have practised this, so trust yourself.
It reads 12:23
